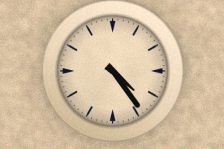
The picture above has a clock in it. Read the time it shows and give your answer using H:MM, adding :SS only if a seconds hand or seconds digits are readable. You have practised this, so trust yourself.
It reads 4:24
